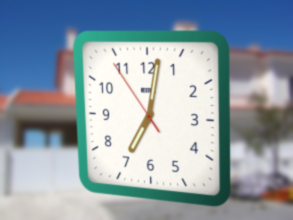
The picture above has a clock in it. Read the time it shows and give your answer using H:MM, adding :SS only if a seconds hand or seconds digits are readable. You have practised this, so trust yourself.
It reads 7:01:54
